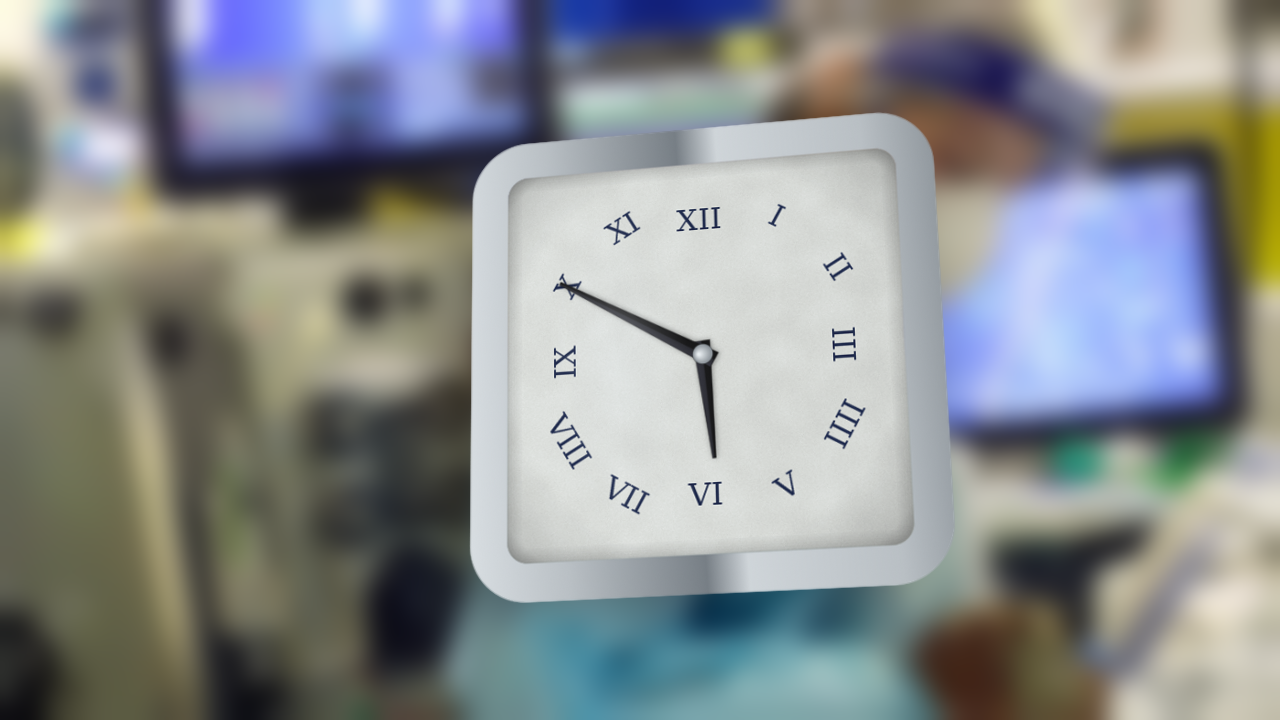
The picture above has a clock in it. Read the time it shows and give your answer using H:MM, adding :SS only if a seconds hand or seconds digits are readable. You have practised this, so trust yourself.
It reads 5:50
